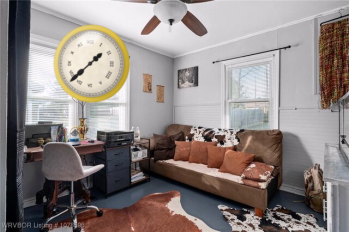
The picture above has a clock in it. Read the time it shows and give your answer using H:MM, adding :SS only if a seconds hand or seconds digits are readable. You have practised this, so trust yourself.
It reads 1:38
